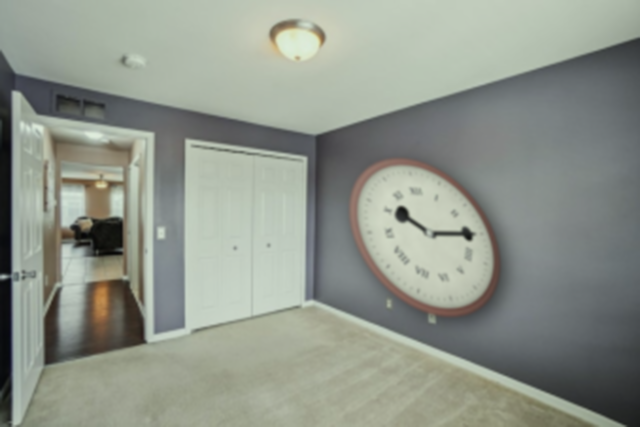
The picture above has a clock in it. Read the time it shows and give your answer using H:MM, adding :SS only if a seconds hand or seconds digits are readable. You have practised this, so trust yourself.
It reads 10:15
